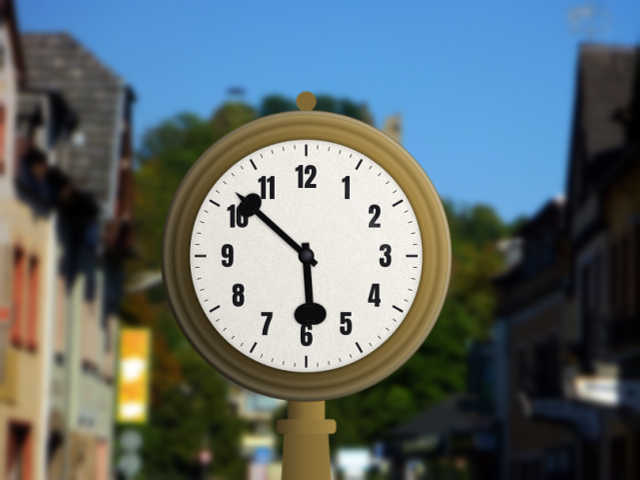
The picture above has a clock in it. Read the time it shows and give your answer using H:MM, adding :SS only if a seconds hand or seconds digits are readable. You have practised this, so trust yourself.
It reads 5:52
